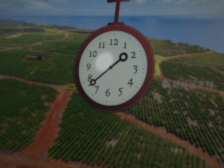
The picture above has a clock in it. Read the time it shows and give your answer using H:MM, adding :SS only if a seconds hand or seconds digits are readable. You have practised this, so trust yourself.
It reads 1:38
